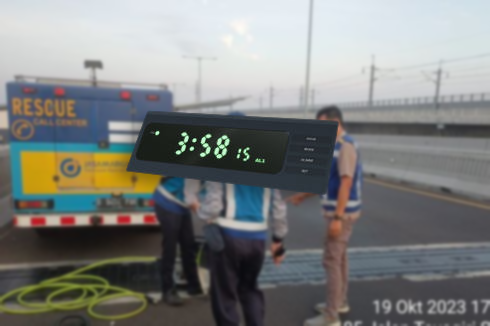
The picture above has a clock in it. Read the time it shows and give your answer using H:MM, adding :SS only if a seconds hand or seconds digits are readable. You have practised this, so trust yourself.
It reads 3:58:15
